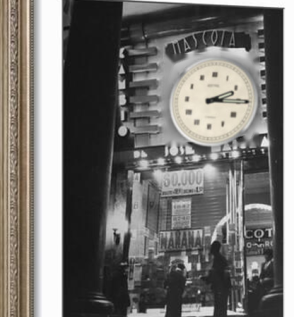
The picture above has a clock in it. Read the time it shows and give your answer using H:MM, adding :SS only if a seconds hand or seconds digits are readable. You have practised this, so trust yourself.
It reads 2:15
